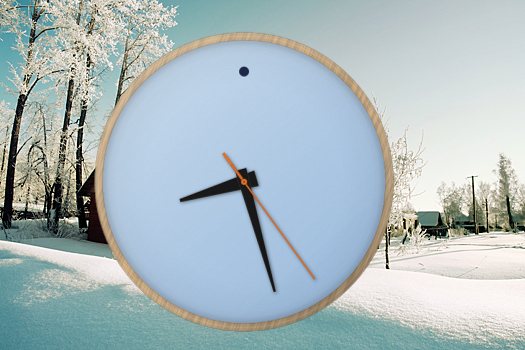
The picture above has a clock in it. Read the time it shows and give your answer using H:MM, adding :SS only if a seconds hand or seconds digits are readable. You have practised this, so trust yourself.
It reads 8:27:24
